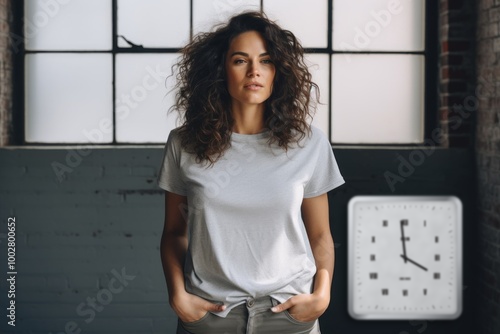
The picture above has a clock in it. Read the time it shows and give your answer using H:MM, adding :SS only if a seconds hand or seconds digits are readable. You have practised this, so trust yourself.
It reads 3:59
